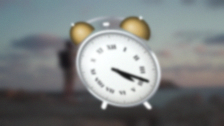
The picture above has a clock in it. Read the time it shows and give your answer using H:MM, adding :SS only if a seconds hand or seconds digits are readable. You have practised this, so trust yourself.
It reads 4:19
